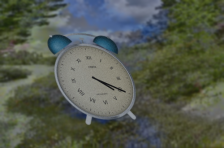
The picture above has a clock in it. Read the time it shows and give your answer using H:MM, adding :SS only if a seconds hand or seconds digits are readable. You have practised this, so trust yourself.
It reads 4:20
